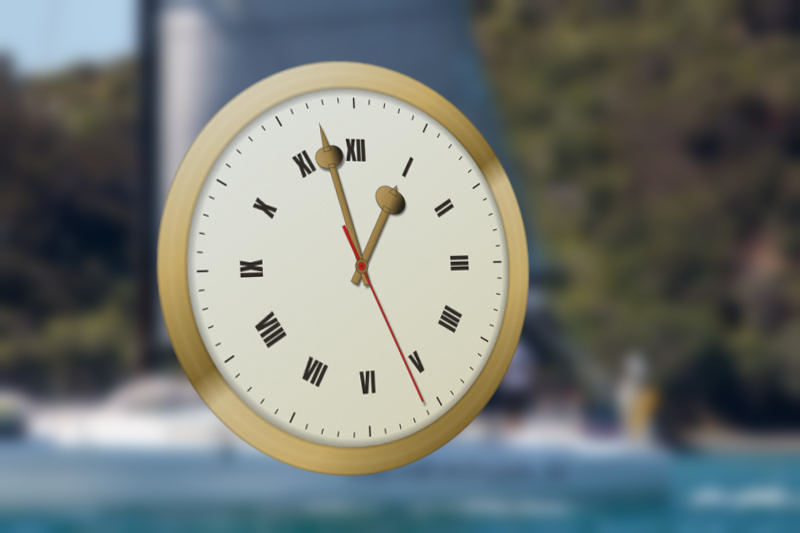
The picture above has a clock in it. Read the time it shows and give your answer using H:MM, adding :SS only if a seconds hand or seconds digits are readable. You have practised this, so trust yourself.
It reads 12:57:26
